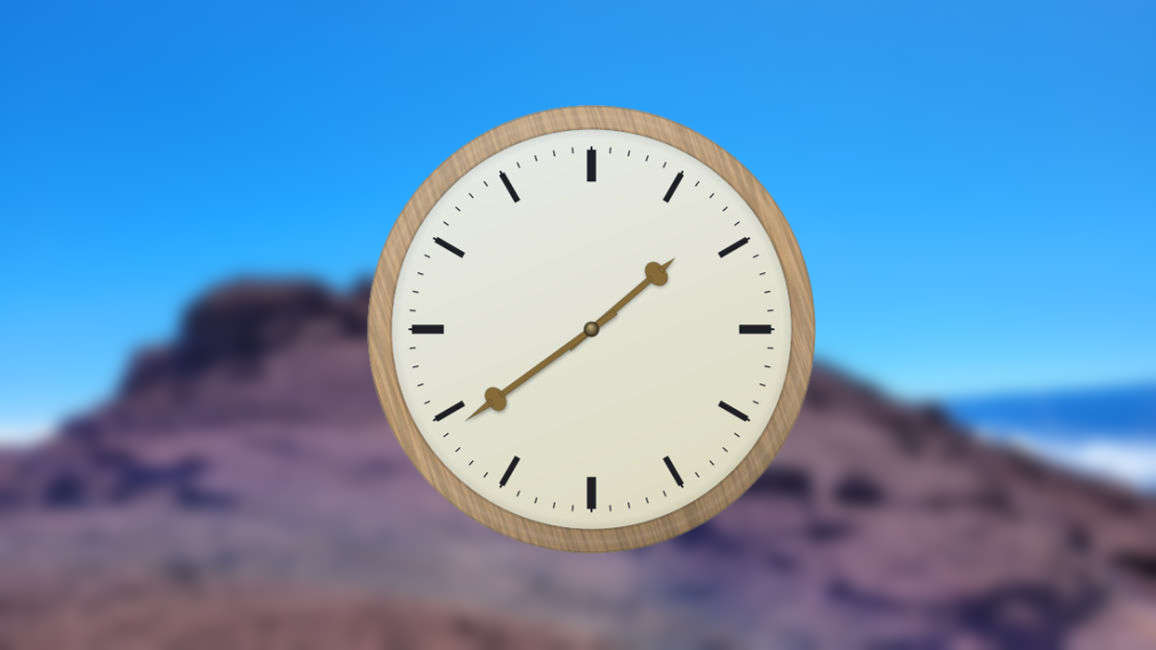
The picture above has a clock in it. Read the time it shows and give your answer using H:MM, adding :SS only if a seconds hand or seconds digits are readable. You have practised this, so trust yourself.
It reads 1:39
